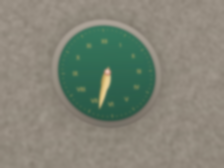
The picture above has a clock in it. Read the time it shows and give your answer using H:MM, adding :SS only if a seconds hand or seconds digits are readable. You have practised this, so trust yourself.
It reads 6:33
